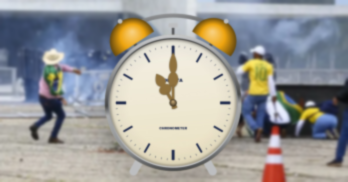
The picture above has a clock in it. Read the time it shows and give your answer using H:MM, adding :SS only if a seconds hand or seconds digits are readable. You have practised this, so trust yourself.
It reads 11:00
